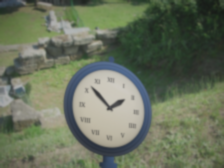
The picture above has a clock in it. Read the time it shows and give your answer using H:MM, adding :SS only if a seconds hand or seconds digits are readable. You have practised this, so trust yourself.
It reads 1:52
